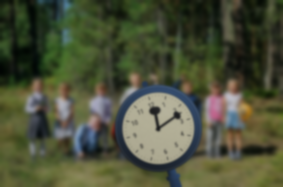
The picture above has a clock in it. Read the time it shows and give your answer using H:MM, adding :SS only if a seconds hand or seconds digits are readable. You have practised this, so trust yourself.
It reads 12:12
